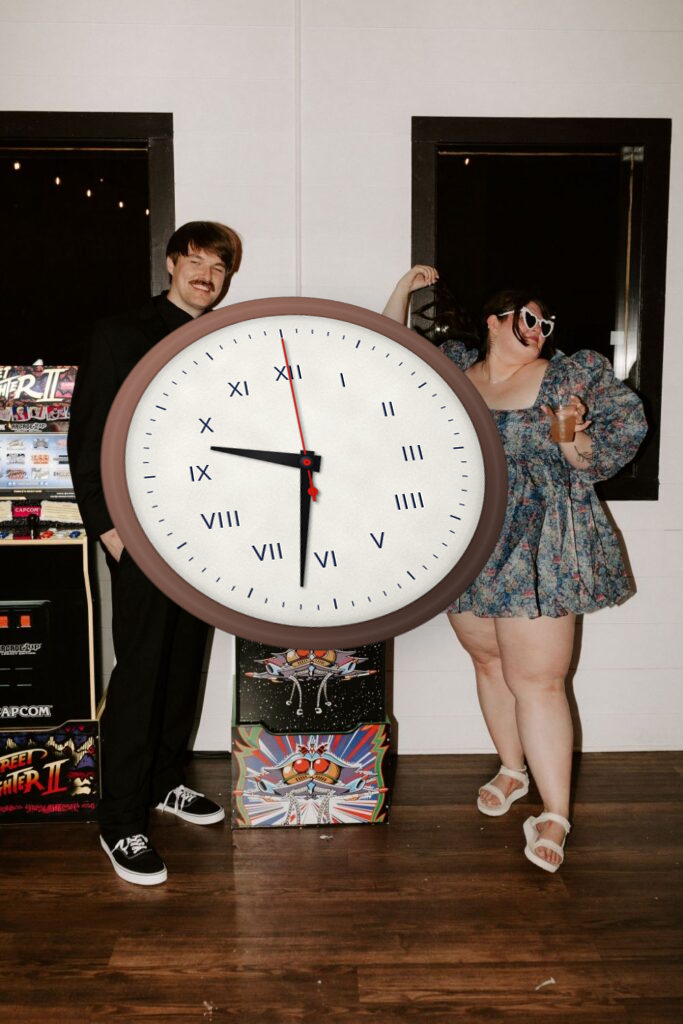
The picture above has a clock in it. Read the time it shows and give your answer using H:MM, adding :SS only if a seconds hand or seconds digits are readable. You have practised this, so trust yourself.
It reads 9:32:00
